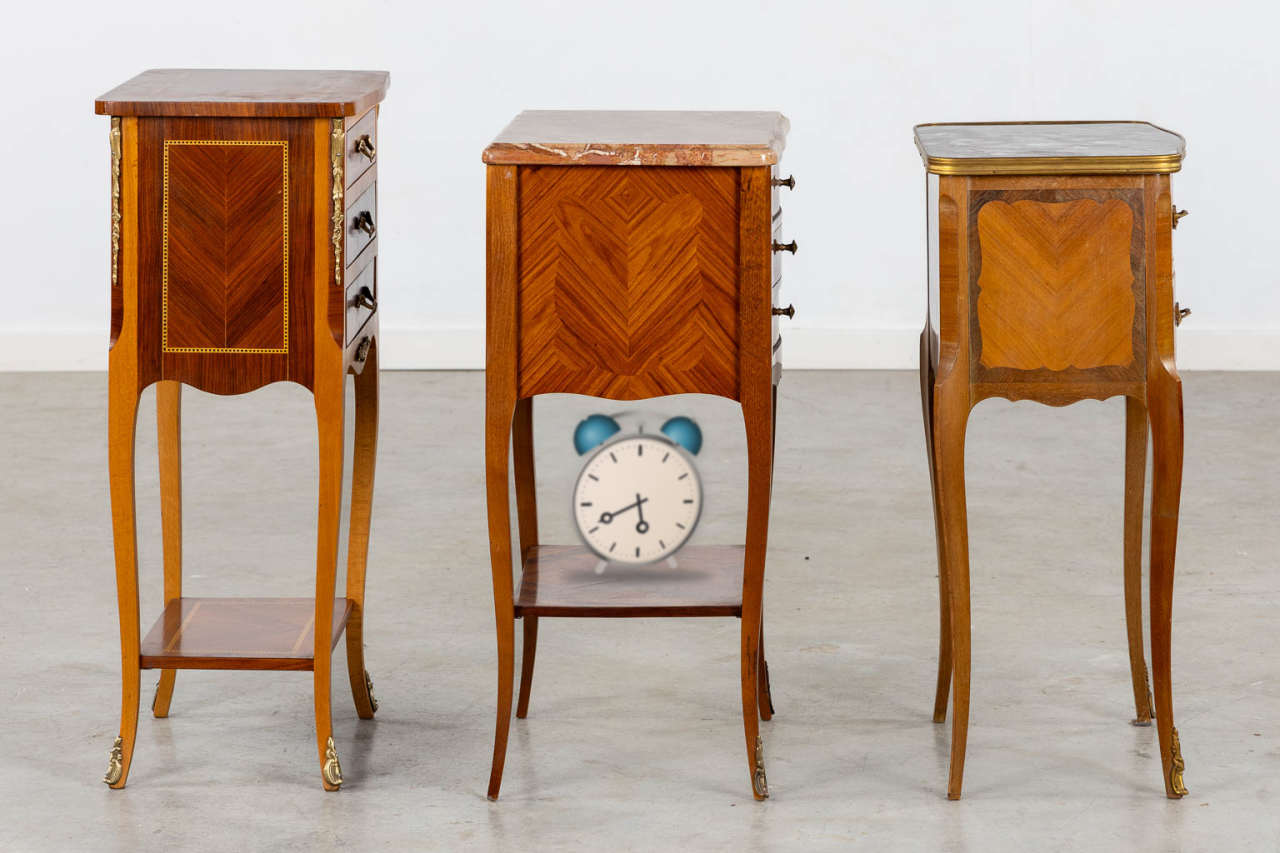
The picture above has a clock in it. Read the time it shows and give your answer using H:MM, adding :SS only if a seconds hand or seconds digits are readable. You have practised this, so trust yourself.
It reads 5:41
